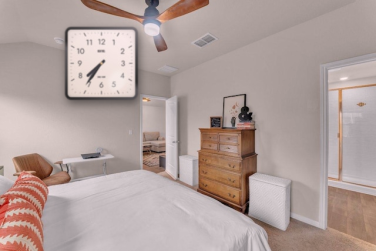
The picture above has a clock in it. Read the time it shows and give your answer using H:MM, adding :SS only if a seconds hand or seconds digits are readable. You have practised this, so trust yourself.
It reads 7:36
